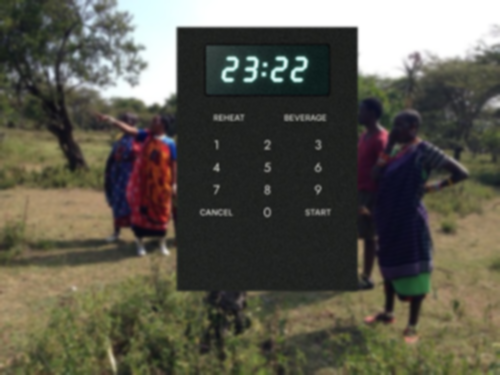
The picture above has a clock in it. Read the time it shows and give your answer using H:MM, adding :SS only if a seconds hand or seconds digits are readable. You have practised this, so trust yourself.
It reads 23:22
